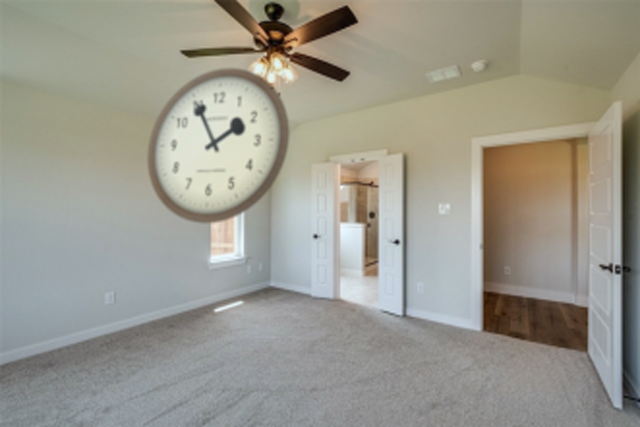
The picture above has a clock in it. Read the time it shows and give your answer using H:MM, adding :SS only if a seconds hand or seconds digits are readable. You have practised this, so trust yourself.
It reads 1:55
